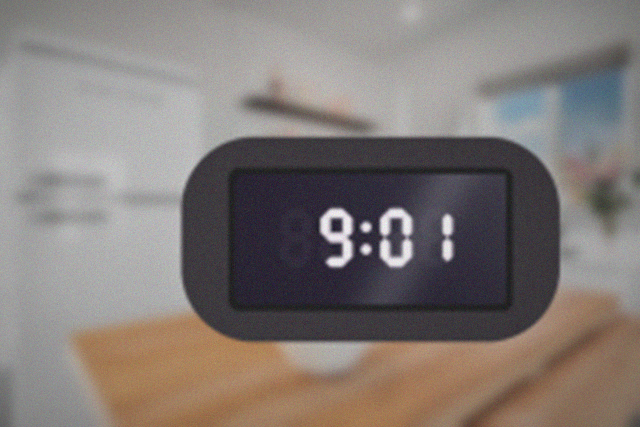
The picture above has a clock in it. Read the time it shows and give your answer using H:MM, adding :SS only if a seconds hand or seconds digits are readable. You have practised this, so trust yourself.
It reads 9:01
